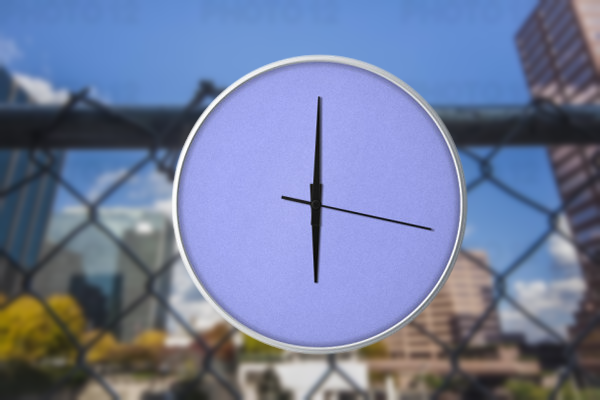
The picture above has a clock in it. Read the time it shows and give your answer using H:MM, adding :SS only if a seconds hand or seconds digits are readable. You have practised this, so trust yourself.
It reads 6:00:17
